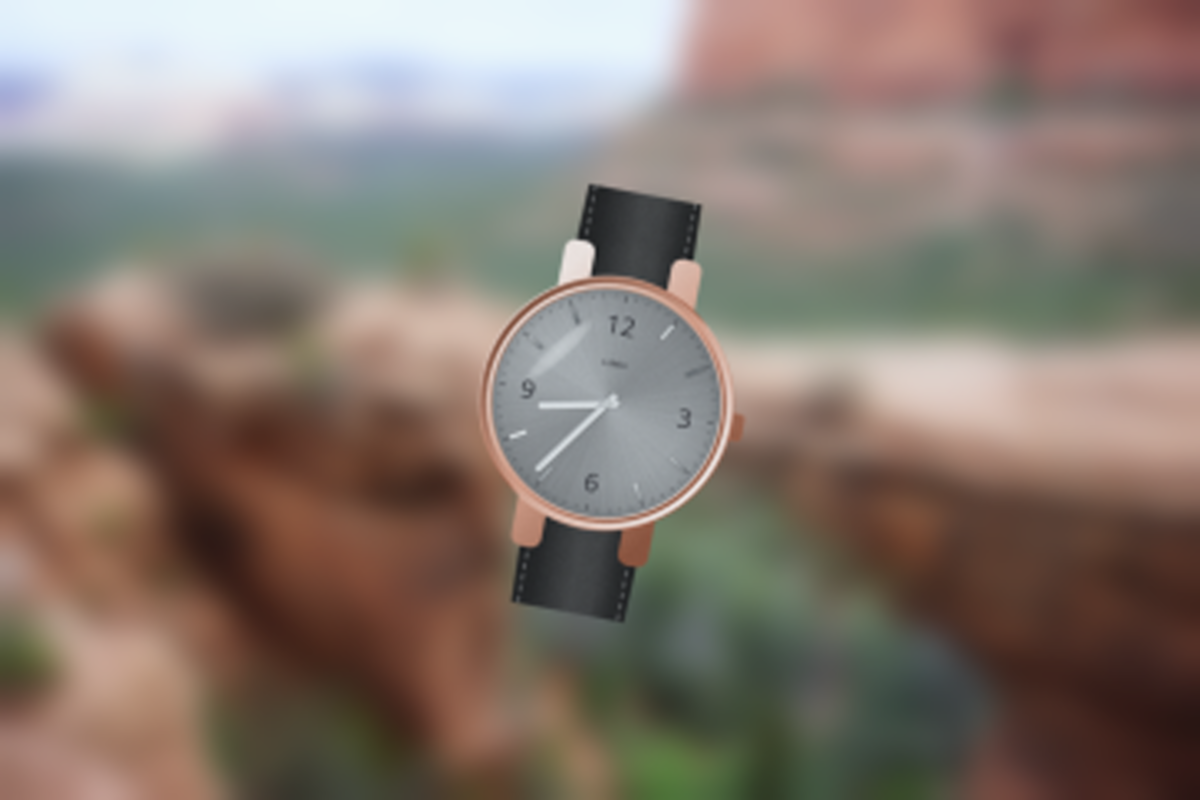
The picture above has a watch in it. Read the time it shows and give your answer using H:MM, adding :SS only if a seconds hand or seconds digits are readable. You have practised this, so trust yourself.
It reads 8:36
